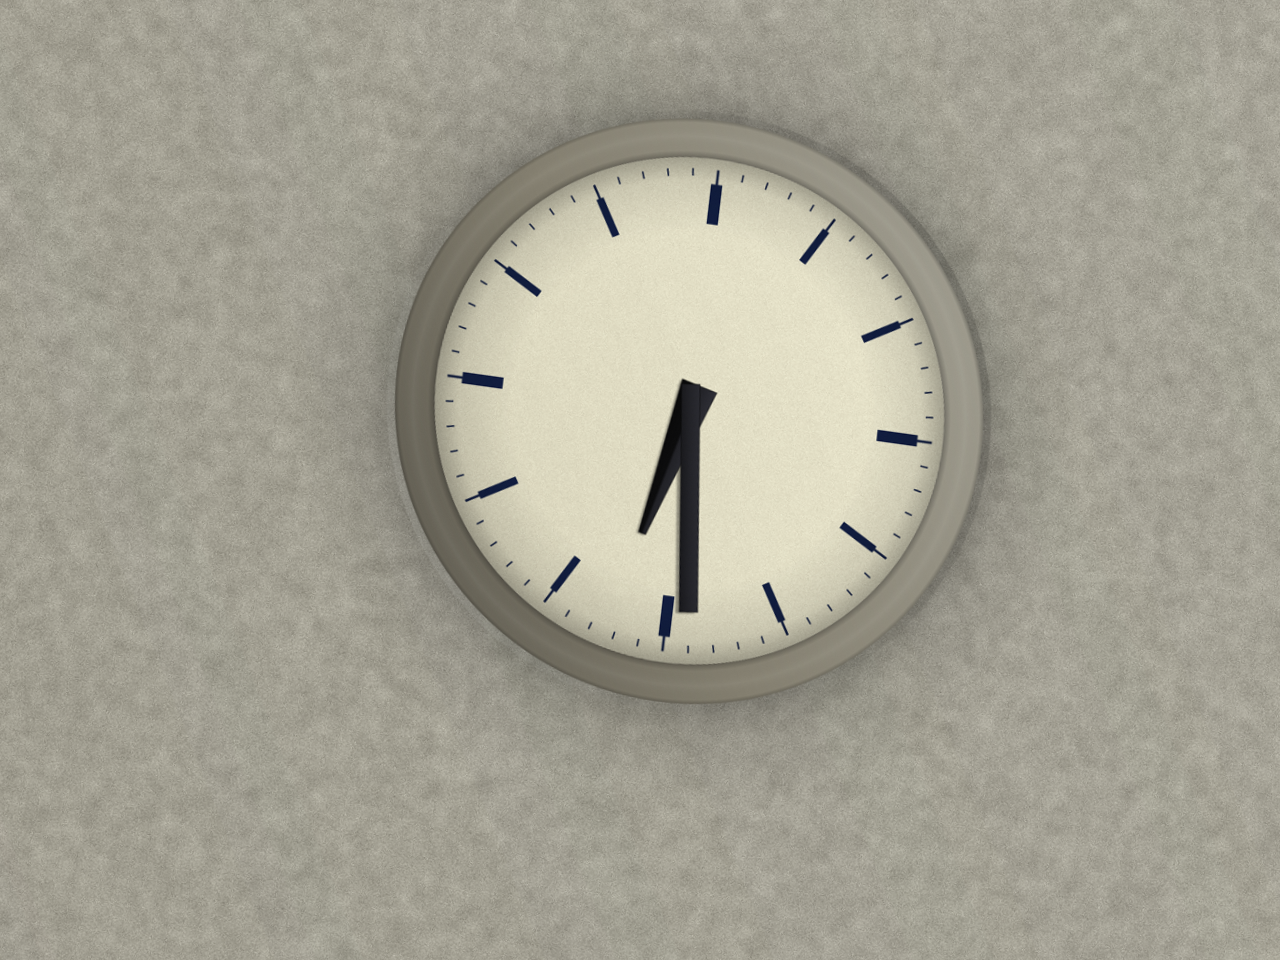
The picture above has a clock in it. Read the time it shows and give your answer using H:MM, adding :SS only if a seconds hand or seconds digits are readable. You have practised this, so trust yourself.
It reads 6:29
